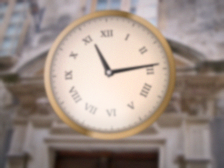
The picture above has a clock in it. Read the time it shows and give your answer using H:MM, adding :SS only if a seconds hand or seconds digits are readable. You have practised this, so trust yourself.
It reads 11:14
